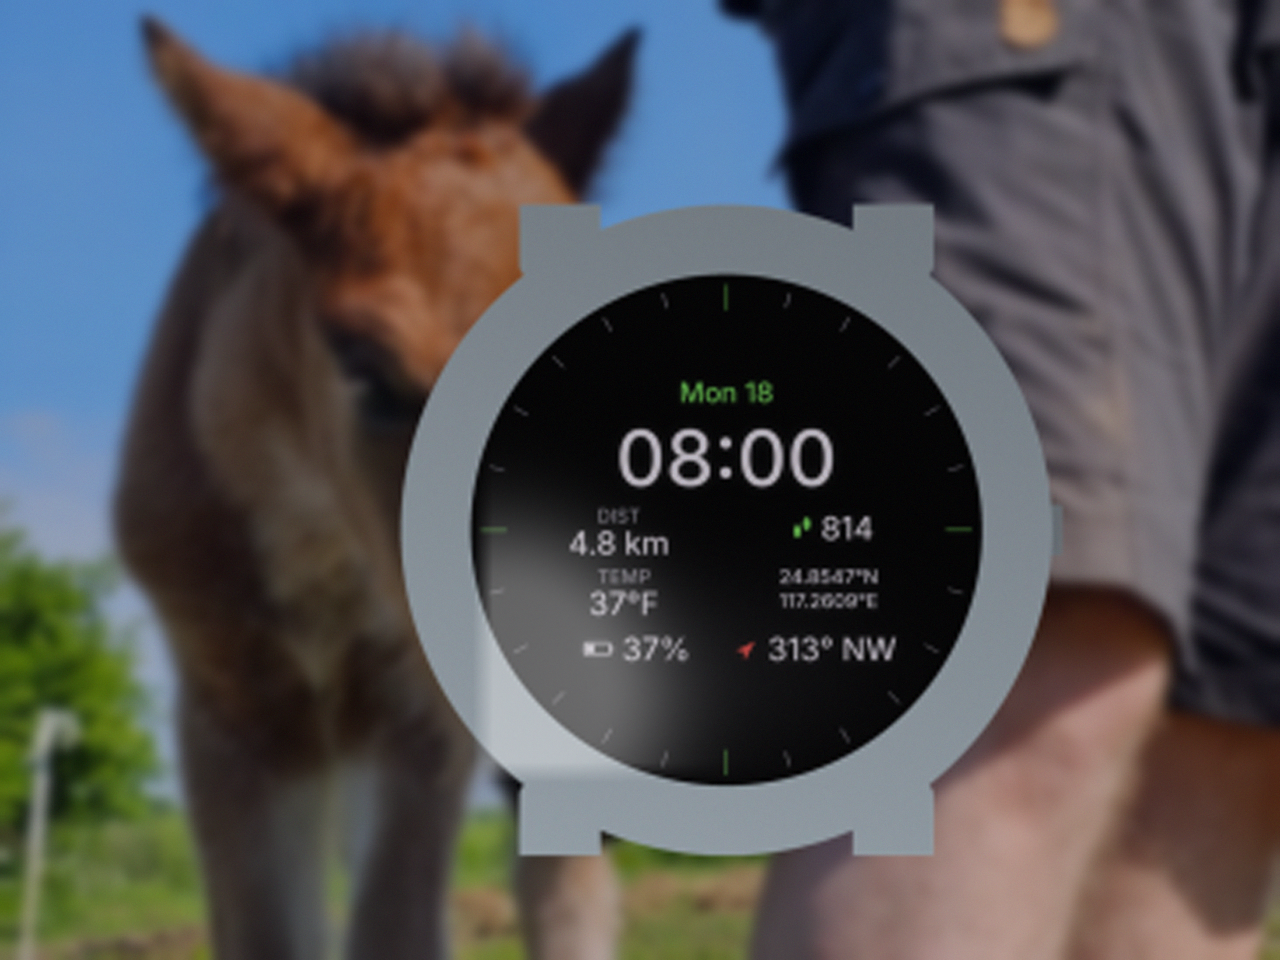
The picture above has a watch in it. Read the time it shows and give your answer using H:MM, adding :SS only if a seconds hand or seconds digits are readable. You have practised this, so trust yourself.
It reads 8:00
